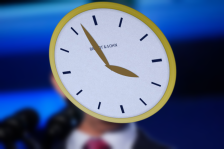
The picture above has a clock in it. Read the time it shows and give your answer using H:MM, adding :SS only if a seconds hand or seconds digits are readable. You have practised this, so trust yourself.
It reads 3:57
